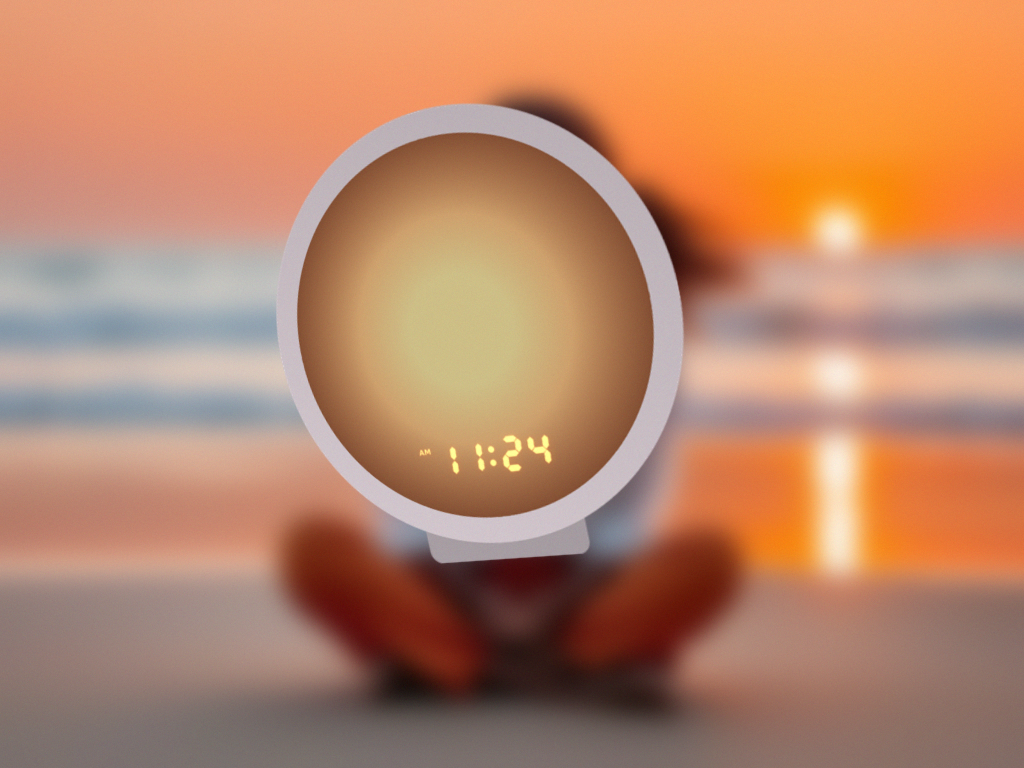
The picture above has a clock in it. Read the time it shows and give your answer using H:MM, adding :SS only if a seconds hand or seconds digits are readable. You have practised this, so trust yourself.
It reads 11:24
